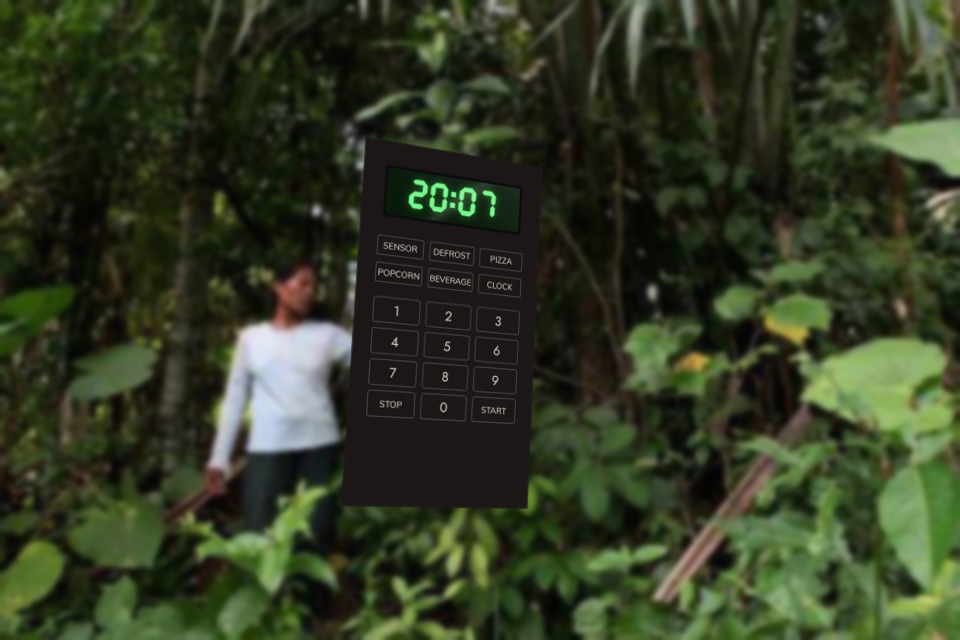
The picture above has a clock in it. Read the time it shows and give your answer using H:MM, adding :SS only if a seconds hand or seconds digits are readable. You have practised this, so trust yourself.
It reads 20:07
